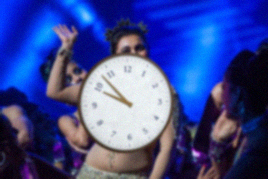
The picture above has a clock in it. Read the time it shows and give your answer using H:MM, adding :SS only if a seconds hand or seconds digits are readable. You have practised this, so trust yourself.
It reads 9:53
